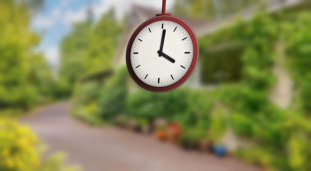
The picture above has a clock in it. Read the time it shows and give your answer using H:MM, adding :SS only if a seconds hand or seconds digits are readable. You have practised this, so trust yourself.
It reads 4:01
